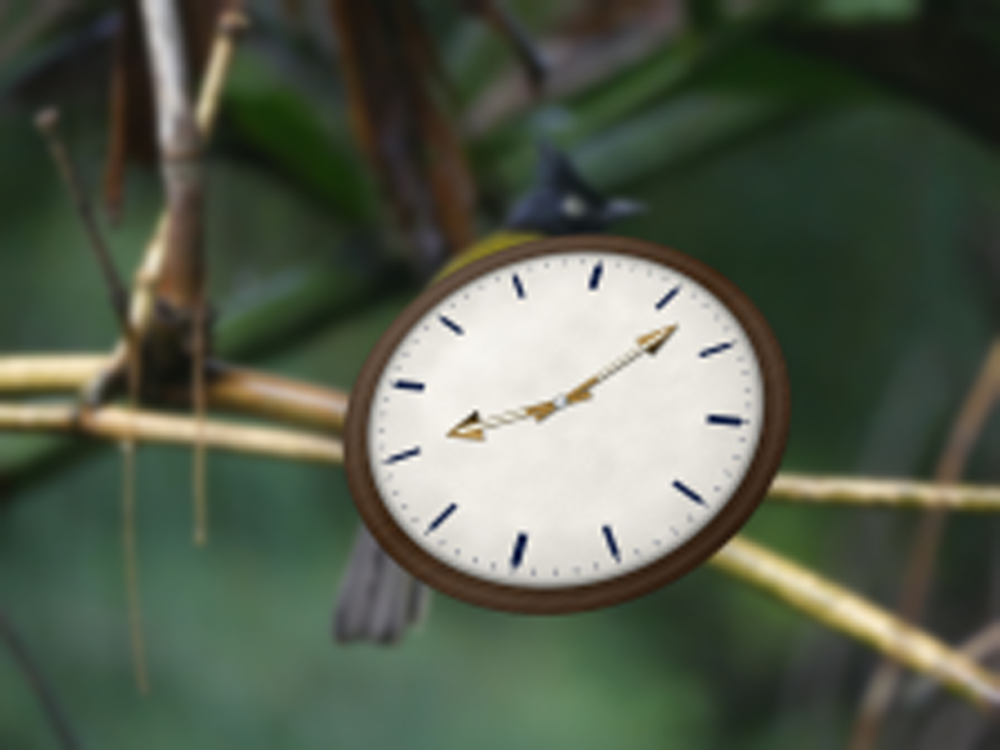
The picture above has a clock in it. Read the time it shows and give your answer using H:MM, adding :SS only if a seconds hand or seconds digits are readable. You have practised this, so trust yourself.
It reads 8:07
